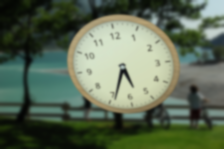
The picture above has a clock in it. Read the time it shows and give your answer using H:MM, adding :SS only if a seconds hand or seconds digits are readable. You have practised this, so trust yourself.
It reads 5:34
